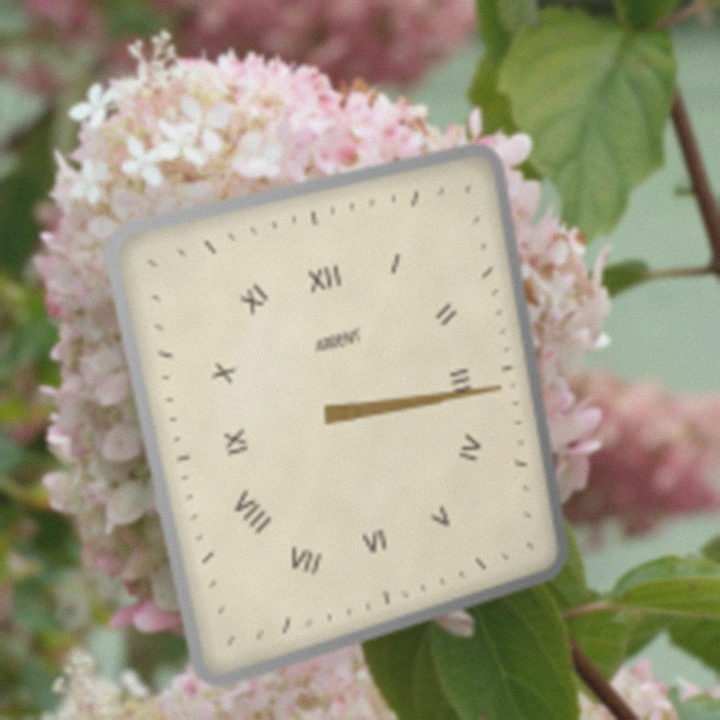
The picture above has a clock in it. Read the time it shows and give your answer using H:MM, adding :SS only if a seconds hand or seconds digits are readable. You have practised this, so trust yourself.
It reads 3:16
